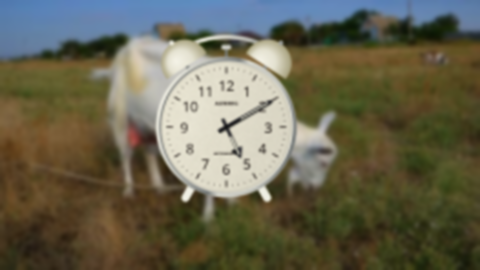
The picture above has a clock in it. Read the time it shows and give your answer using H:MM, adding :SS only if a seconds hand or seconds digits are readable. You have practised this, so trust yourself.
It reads 5:10
